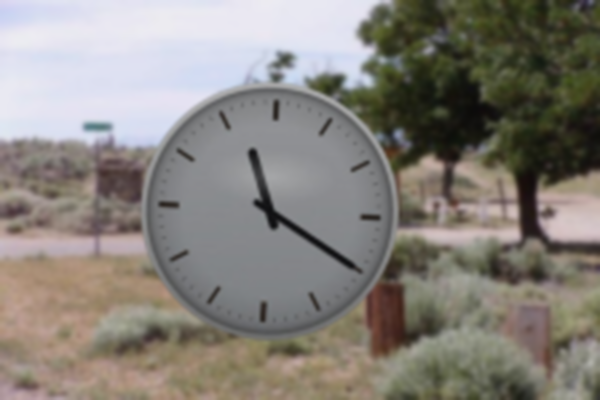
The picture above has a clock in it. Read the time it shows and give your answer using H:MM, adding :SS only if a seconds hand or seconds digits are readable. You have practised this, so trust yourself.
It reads 11:20
